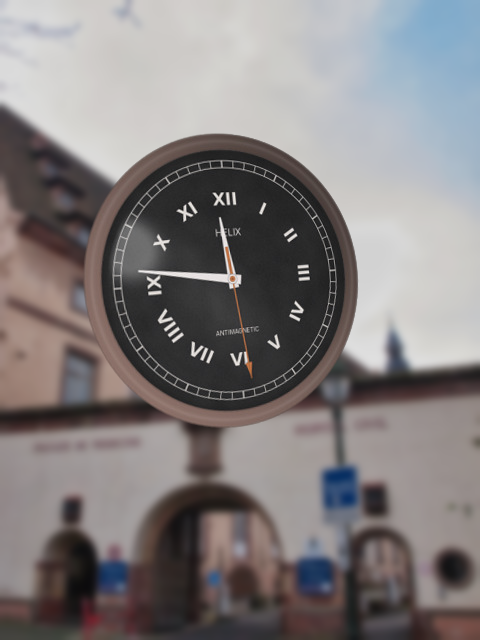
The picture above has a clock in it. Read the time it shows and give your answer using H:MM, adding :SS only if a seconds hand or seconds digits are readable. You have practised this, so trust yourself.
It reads 11:46:29
